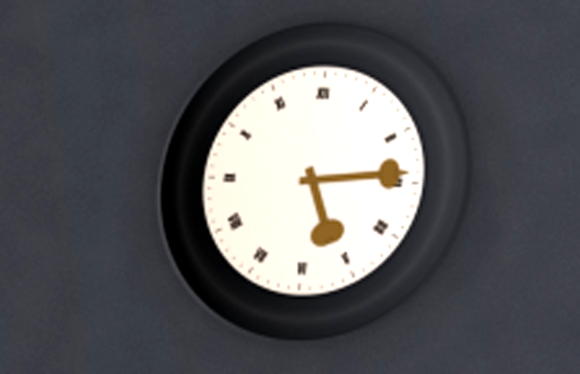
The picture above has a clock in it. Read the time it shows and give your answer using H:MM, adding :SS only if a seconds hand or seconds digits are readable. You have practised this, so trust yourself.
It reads 5:14
